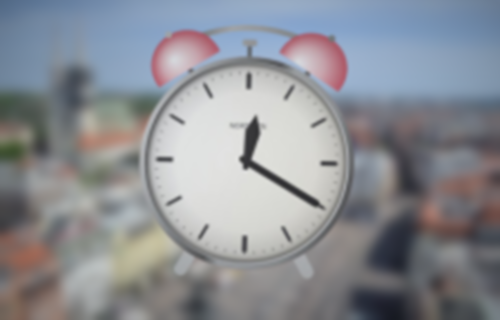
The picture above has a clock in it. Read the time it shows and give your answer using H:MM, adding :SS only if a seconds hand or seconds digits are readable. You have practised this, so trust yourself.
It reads 12:20
